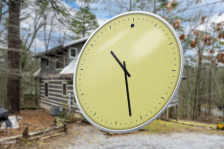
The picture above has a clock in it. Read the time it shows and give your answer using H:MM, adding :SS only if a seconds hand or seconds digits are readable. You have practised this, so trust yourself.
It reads 10:27
